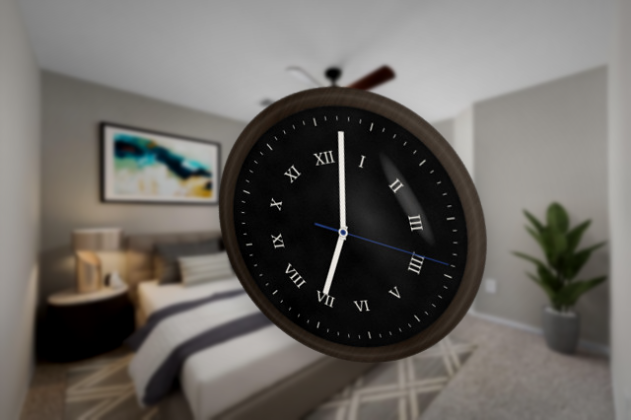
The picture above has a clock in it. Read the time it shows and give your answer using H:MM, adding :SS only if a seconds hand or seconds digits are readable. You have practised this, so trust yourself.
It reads 7:02:19
